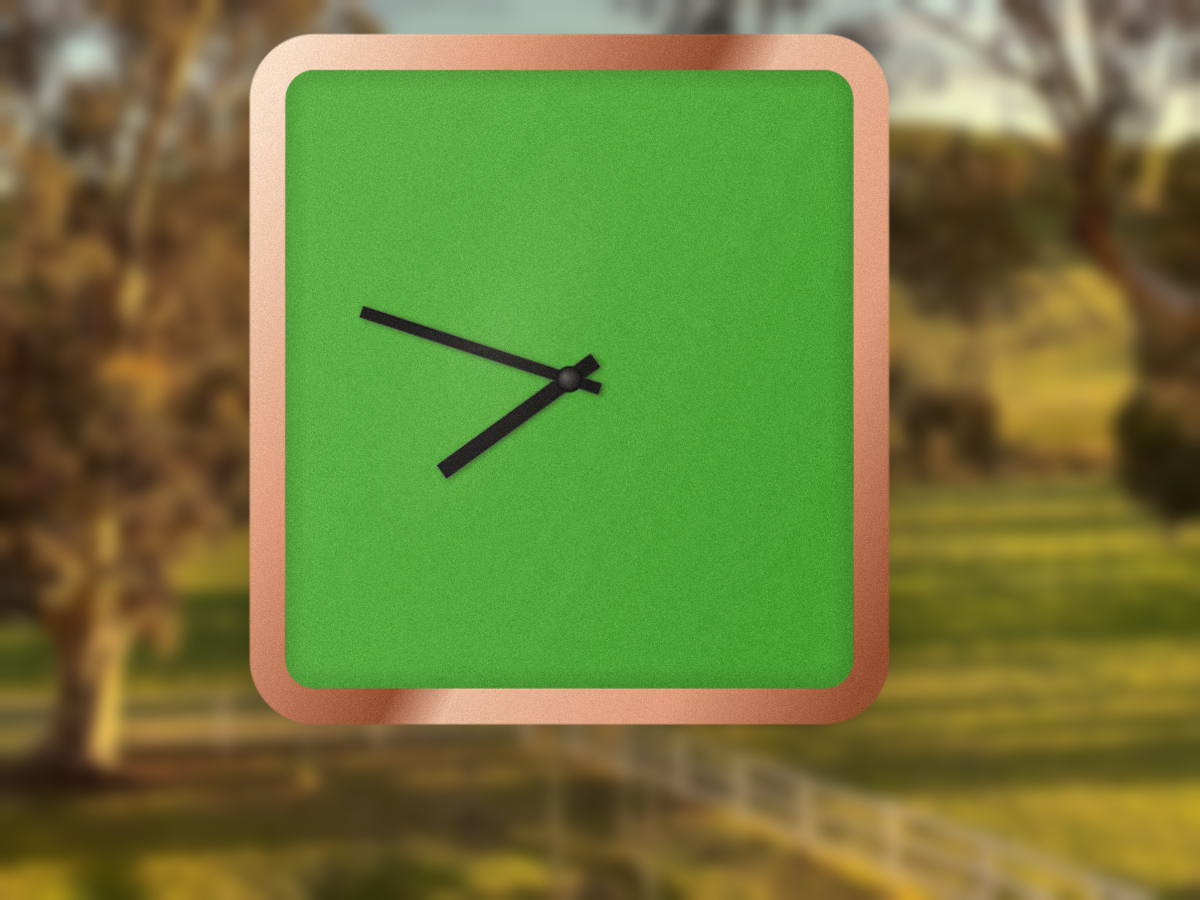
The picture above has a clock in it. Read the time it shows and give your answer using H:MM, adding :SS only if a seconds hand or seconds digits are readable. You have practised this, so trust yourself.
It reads 7:48
